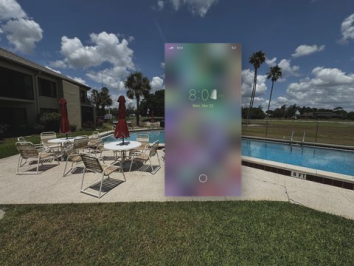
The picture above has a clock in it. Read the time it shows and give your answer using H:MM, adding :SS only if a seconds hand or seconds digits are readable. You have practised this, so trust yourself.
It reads 8:04
